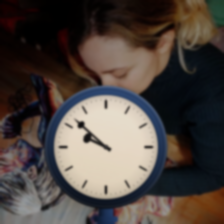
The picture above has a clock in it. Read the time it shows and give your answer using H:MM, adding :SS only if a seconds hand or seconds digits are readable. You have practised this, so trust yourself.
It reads 9:52
